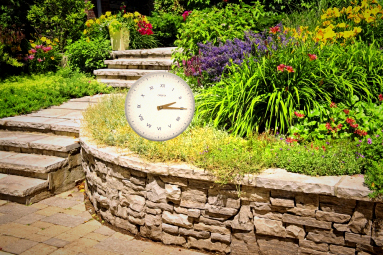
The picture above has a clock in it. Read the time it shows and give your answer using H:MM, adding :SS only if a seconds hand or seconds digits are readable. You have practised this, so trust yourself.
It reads 2:15
